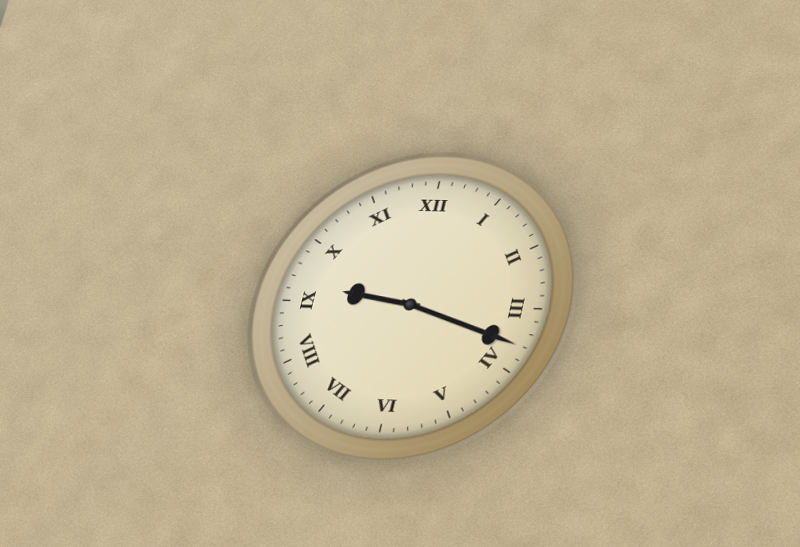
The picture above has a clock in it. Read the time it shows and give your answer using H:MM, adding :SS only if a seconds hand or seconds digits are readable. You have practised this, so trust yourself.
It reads 9:18
